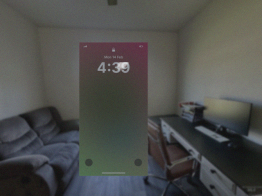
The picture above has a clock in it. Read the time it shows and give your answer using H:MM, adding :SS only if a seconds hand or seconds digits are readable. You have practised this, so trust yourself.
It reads 4:39
